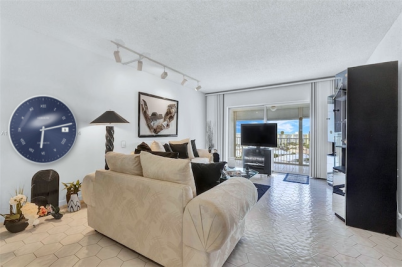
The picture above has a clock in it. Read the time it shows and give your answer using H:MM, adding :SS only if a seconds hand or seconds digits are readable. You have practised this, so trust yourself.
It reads 6:13
